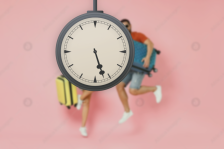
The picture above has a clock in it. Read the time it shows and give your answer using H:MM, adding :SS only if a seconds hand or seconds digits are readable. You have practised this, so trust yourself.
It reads 5:27
